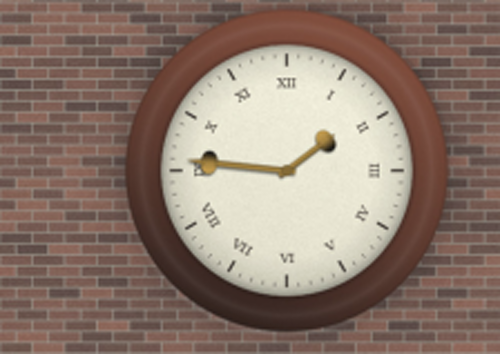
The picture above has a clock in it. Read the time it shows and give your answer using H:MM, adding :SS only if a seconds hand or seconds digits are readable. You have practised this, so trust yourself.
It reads 1:46
